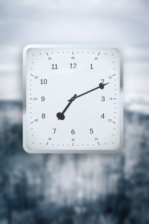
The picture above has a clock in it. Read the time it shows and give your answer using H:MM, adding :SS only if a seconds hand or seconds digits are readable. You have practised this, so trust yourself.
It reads 7:11
